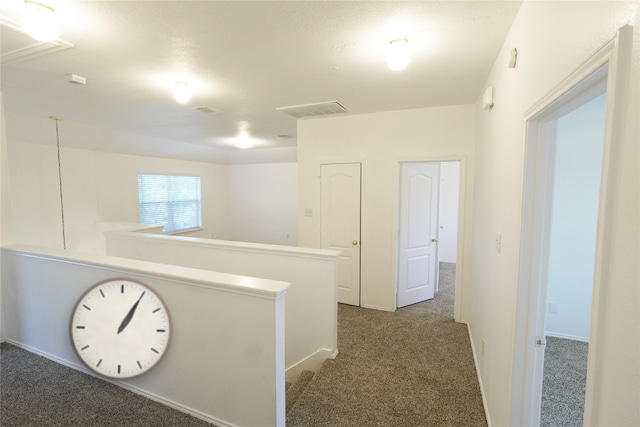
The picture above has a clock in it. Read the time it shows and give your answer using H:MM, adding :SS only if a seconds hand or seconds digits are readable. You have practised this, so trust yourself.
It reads 1:05
